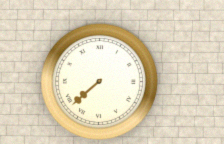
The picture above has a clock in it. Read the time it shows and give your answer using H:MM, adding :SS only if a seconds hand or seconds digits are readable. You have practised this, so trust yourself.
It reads 7:38
